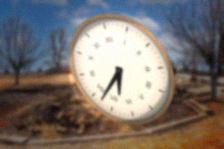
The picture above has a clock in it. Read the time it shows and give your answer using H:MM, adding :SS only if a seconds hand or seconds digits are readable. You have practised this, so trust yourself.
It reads 6:38
